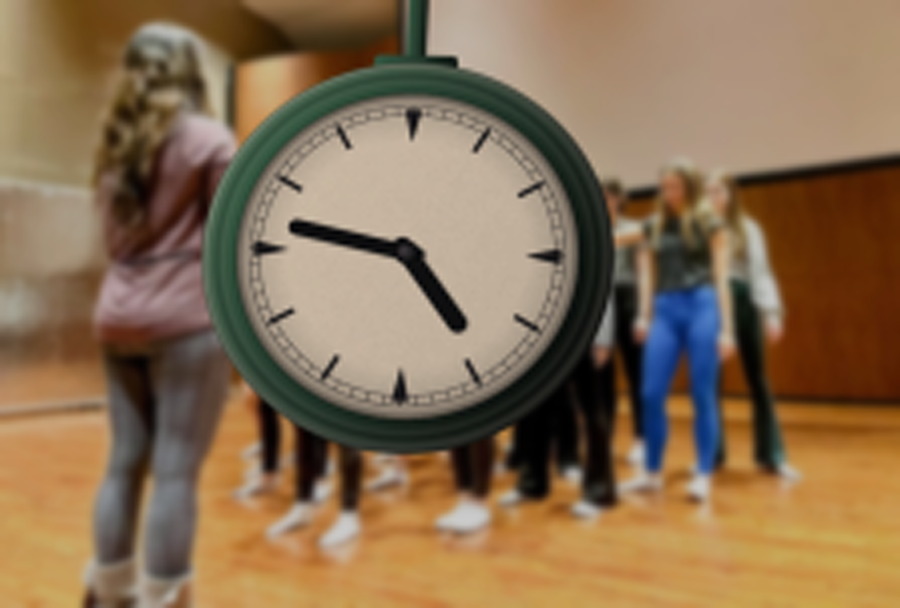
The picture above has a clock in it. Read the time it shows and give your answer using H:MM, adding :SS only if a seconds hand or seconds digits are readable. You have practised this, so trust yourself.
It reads 4:47
